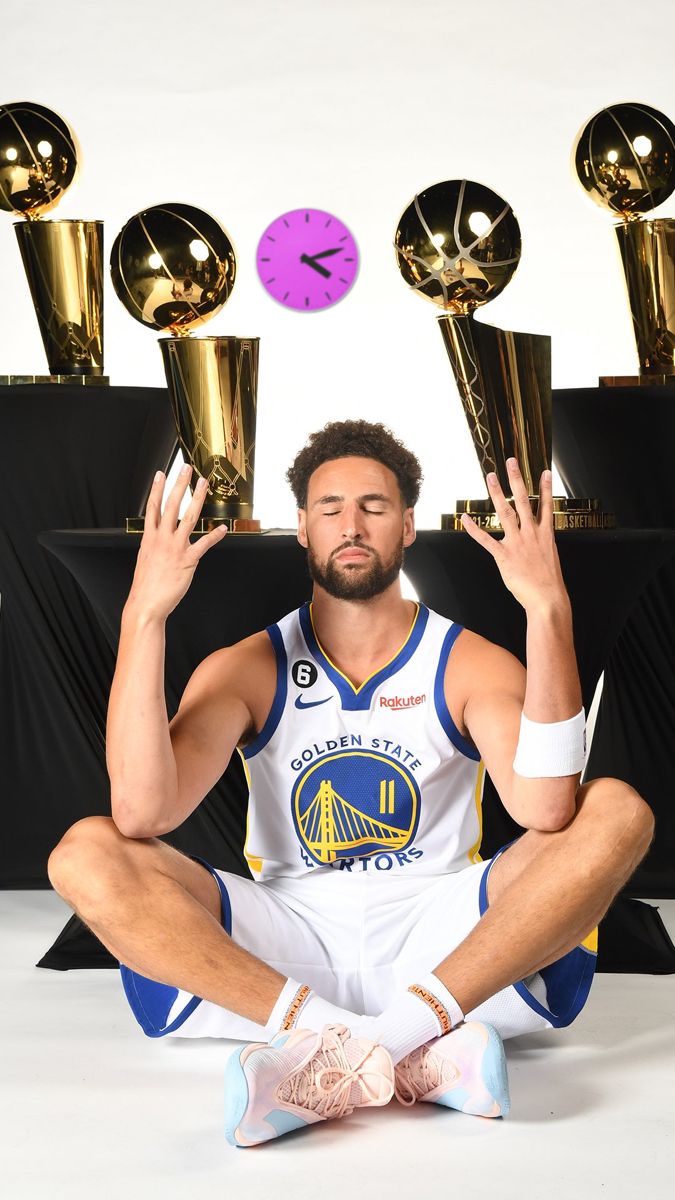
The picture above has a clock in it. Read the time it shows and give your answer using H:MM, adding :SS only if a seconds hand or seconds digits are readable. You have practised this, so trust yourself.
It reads 4:12
